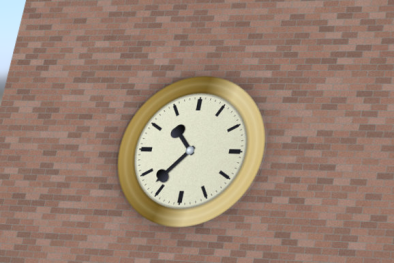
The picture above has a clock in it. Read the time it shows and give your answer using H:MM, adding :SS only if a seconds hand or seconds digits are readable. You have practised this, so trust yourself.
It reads 10:37
